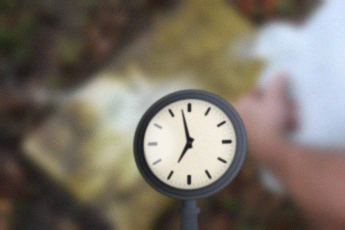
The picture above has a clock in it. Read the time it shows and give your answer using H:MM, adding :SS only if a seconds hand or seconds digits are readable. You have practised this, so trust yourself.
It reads 6:58
